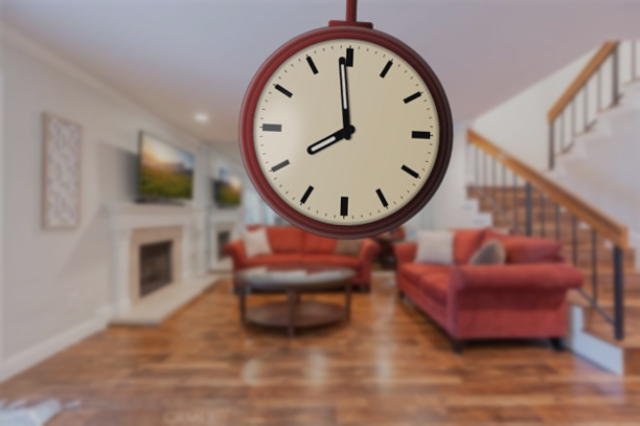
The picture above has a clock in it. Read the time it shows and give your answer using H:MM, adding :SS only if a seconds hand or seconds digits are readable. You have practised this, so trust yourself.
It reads 7:59
